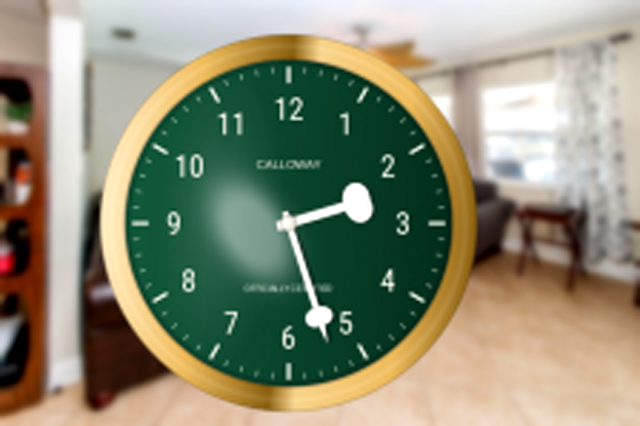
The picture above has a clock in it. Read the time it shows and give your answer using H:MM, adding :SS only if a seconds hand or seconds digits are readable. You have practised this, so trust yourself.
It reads 2:27
